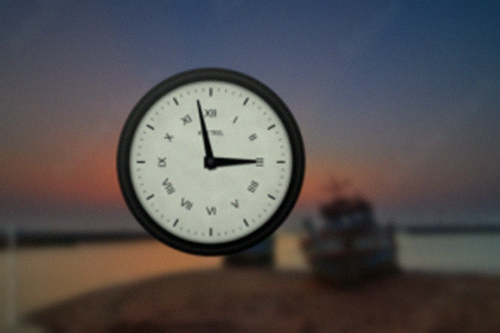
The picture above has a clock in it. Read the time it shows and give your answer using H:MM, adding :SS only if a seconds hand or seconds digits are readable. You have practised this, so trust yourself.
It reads 2:58
